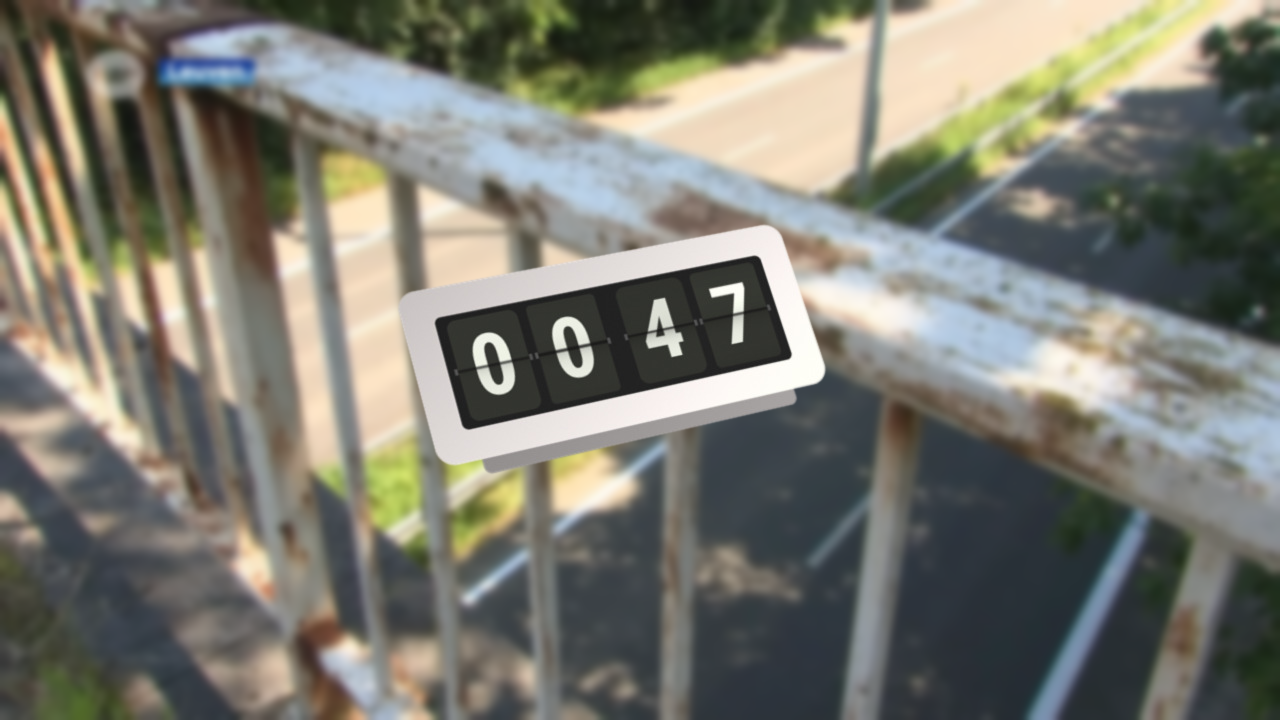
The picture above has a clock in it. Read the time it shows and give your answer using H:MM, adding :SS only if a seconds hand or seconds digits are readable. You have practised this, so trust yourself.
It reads 0:47
